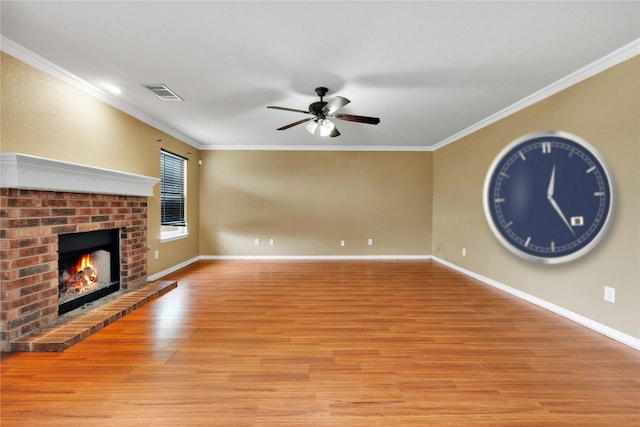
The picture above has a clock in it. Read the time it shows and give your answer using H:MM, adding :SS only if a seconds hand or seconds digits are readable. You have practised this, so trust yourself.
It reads 12:25
